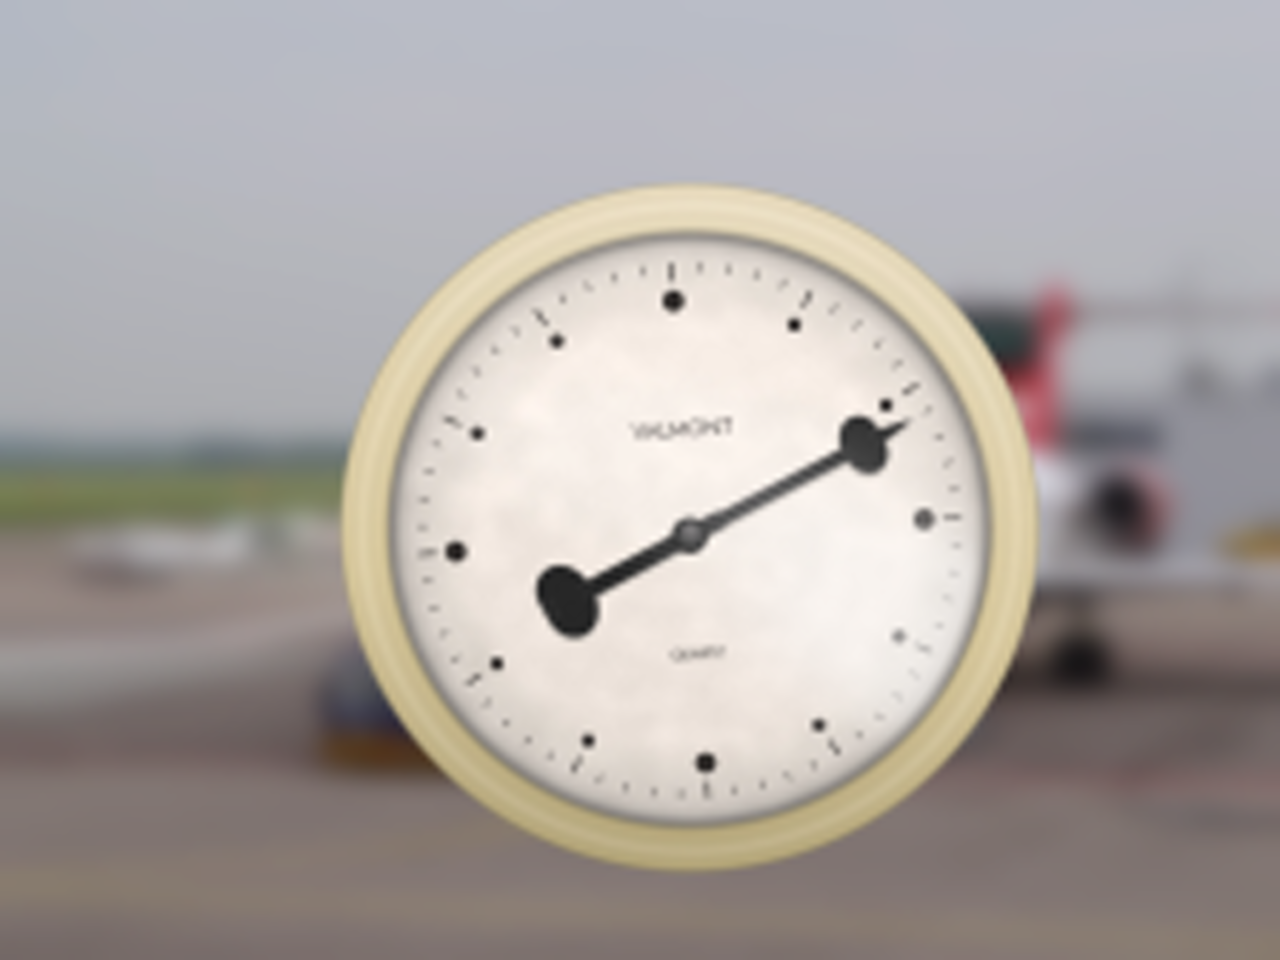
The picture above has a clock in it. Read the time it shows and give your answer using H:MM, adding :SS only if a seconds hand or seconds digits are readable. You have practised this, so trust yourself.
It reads 8:11
